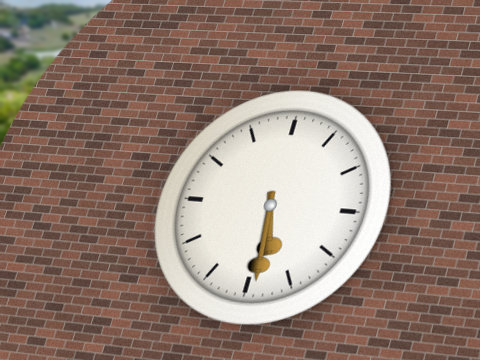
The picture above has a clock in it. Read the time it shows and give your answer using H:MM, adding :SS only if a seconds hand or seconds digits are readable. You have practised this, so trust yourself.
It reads 5:29
